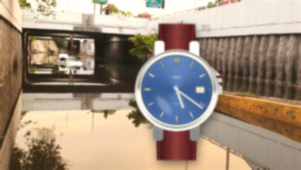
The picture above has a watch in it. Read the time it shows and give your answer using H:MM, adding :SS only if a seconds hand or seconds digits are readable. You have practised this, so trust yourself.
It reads 5:21
